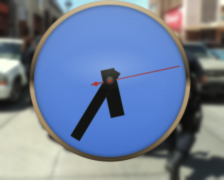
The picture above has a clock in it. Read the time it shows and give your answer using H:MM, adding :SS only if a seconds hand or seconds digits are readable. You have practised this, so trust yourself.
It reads 5:35:13
